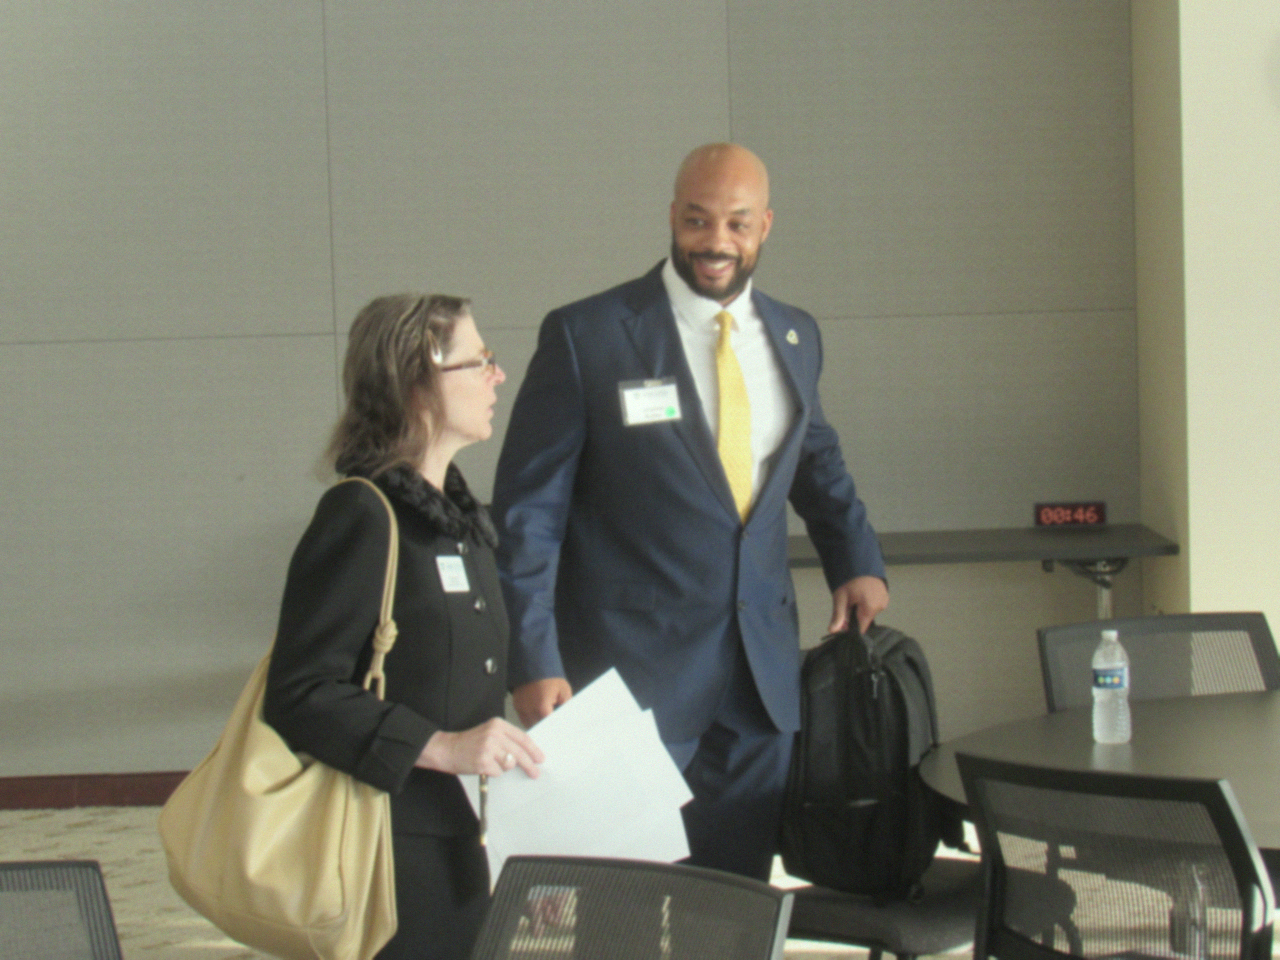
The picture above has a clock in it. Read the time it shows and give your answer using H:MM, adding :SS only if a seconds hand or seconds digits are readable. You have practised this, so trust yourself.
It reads 0:46
